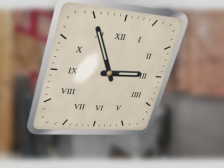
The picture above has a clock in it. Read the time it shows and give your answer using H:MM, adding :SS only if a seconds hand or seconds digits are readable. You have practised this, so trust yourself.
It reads 2:55
